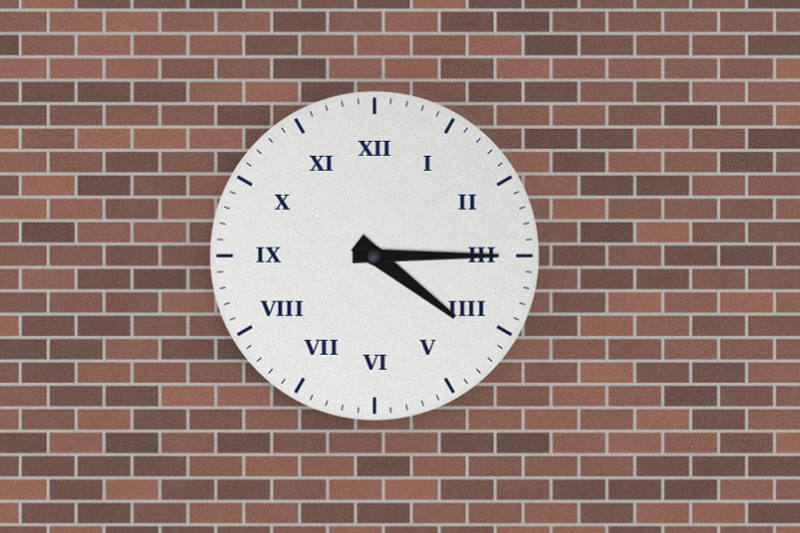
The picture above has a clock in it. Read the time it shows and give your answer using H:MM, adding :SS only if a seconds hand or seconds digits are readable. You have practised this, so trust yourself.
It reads 4:15
